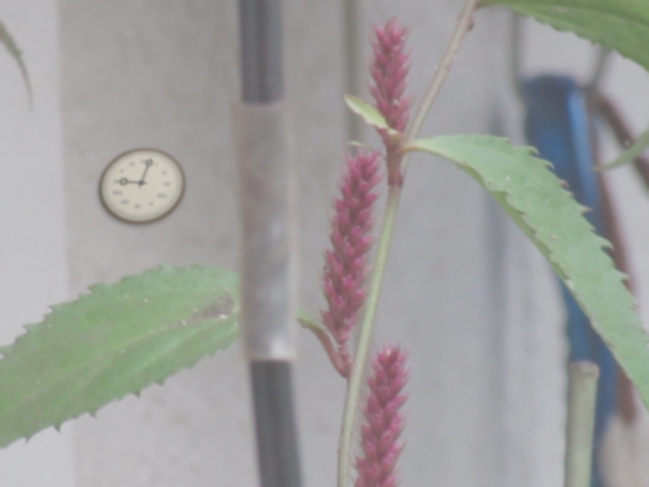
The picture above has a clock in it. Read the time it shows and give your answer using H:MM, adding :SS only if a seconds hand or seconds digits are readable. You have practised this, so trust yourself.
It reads 9:02
